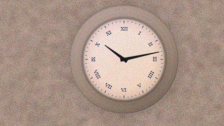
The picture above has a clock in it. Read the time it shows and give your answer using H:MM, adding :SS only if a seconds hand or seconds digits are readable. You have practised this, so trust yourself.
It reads 10:13
